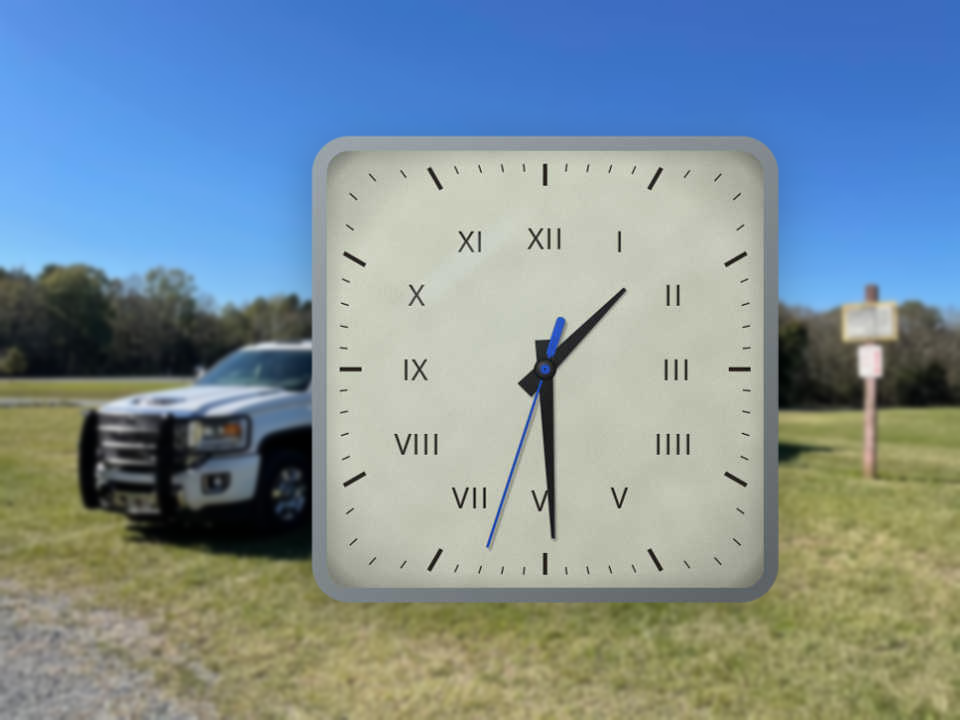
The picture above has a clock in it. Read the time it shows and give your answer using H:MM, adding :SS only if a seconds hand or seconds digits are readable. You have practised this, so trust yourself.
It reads 1:29:33
